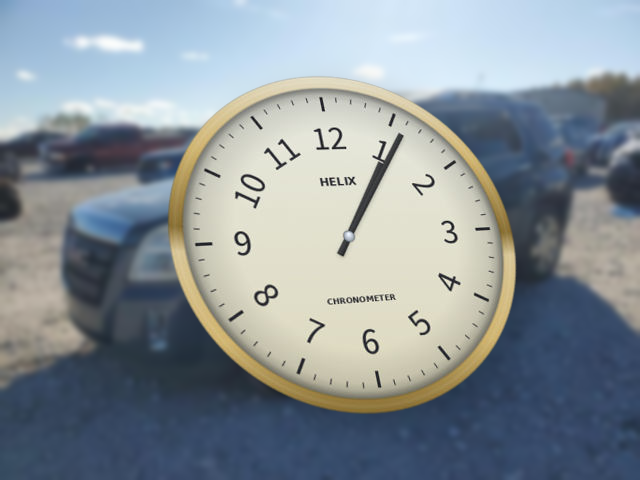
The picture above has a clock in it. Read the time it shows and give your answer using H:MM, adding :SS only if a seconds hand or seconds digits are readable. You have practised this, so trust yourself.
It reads 1:06
